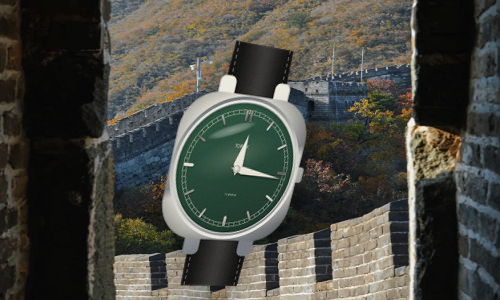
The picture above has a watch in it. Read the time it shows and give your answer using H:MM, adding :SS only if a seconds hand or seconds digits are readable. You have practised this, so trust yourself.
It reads 12:16
